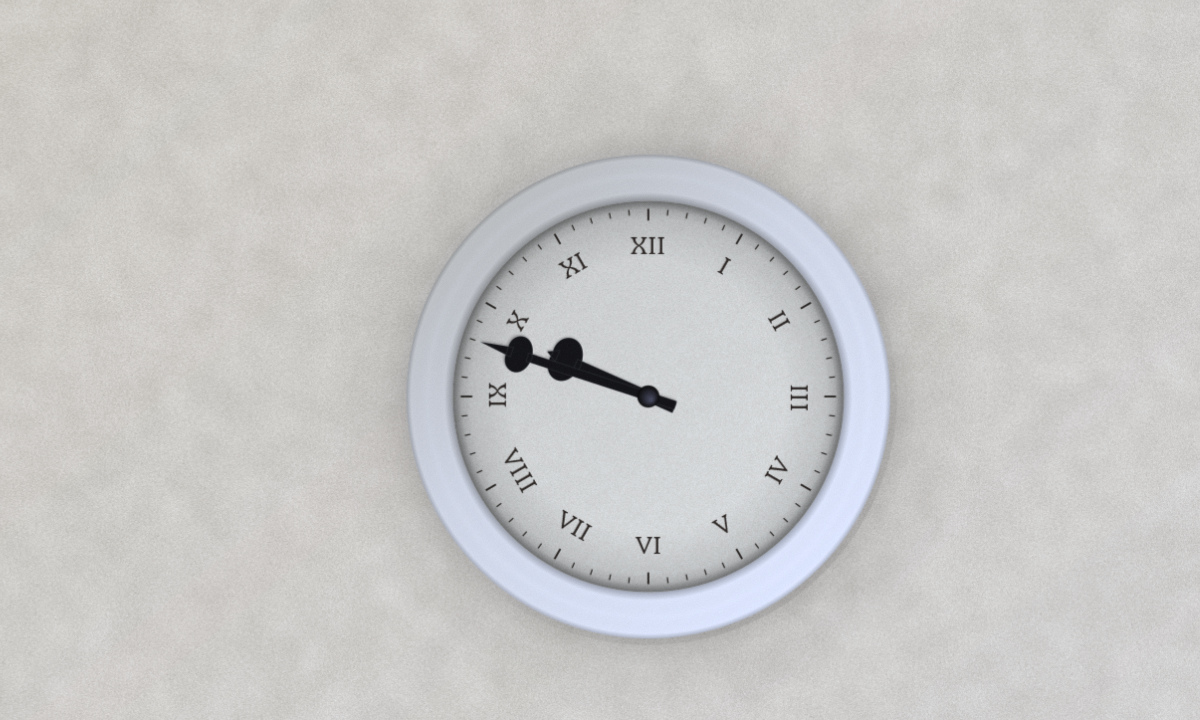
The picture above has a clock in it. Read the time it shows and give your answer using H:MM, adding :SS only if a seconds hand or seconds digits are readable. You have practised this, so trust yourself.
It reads 9:48
